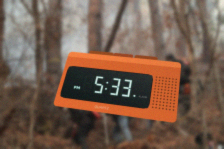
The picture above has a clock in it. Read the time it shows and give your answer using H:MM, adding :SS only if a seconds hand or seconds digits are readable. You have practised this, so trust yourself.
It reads 5:33
